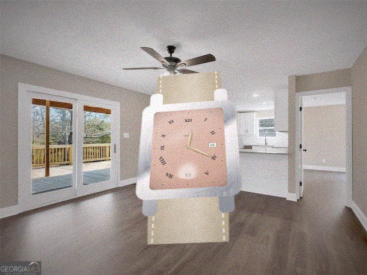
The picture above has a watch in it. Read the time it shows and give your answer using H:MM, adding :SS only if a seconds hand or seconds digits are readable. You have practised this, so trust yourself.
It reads 12:20
